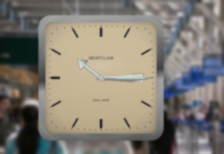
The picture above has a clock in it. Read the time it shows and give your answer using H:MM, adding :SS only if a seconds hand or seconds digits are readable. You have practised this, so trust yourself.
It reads 10:15
